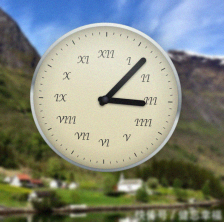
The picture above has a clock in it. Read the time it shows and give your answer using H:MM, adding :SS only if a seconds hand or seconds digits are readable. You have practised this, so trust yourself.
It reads 3:07
